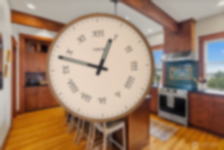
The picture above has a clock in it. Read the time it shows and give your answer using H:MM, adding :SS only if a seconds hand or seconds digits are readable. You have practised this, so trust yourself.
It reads 12:48
